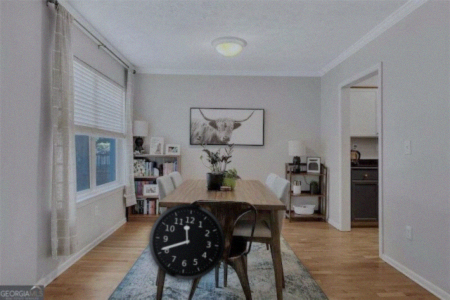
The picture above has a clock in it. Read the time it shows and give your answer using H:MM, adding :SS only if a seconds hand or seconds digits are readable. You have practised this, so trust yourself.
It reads 11:41
